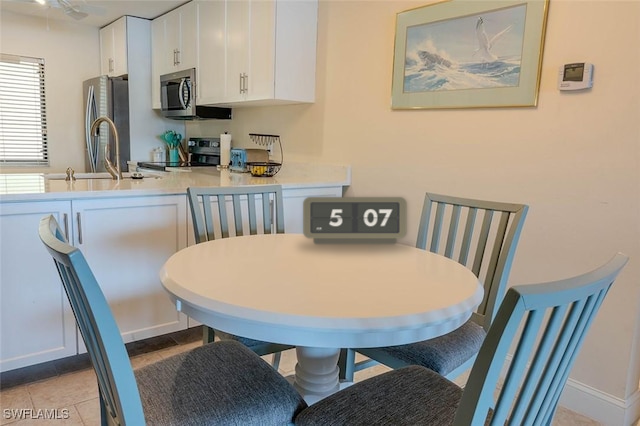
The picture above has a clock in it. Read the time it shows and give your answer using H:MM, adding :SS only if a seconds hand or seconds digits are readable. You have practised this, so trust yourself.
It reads 5:07
